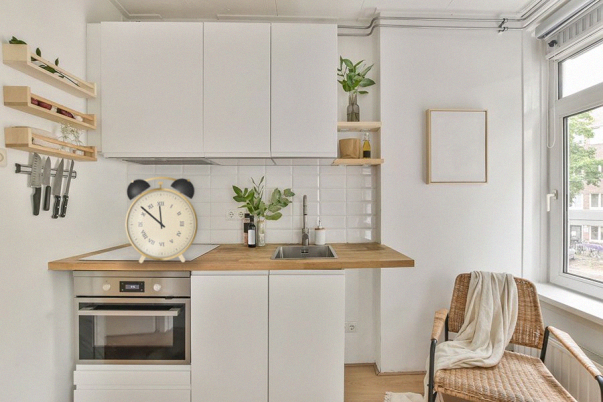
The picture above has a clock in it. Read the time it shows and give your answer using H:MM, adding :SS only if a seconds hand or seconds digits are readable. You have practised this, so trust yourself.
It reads 11:52
